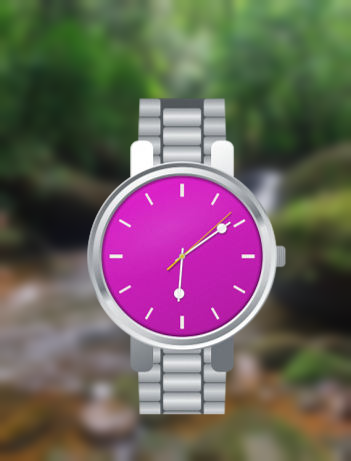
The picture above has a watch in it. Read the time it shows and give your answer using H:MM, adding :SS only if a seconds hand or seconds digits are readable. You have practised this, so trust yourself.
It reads 6:09:08
